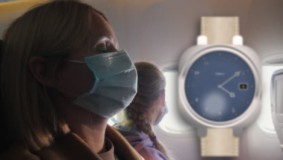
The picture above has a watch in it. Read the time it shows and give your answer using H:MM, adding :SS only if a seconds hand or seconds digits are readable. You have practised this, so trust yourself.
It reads 4:09
